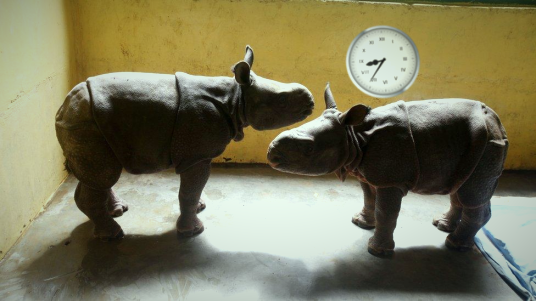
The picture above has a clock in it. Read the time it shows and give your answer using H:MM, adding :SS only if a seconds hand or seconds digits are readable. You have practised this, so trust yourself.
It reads 8:36
